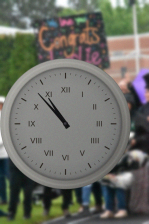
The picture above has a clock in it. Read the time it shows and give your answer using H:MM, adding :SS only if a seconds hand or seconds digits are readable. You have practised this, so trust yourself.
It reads 10:53
